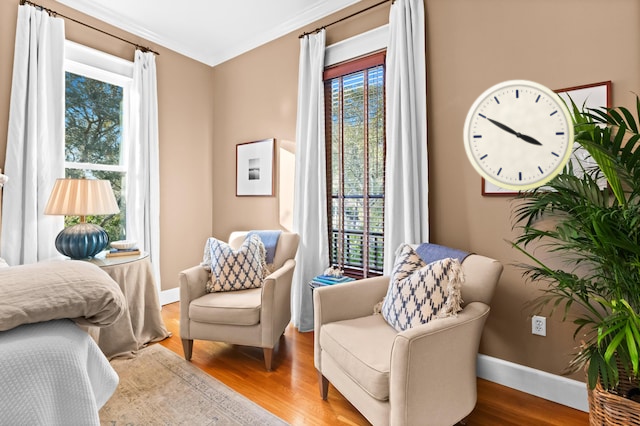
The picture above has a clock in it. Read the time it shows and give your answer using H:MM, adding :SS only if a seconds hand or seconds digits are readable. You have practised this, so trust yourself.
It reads 3:50
